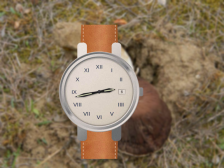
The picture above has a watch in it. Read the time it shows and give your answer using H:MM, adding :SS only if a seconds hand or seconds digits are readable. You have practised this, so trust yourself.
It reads 2:43
